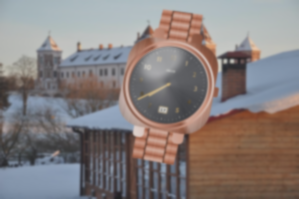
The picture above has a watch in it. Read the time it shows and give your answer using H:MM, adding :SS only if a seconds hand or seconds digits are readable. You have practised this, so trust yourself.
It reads 7:39
